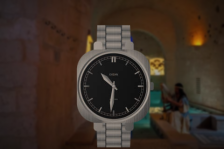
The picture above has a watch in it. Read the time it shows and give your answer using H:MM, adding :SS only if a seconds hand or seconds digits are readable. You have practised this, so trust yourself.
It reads 10:31
